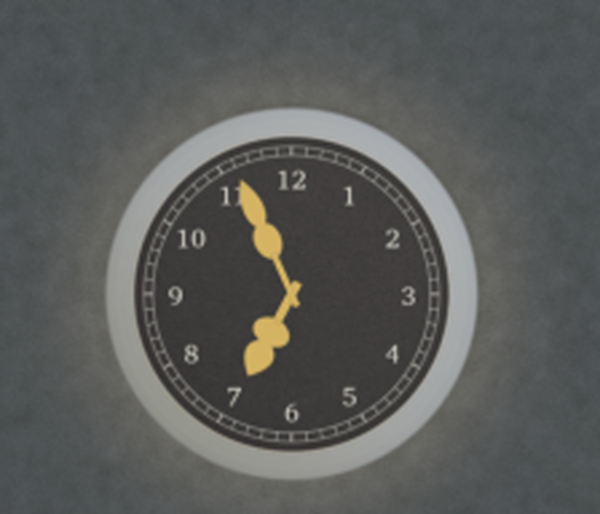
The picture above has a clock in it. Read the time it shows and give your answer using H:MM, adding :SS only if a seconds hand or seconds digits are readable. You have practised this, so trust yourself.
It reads 6:56
